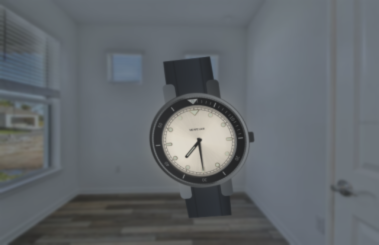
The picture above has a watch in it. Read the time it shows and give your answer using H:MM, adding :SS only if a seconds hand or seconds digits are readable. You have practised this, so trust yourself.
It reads 7:30
